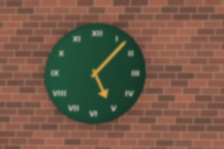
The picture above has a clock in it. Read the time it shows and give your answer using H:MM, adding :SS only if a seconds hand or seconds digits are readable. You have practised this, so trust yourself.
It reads 5:07
